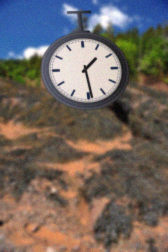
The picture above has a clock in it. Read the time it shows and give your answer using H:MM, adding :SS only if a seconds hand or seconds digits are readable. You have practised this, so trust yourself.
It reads 1:29
